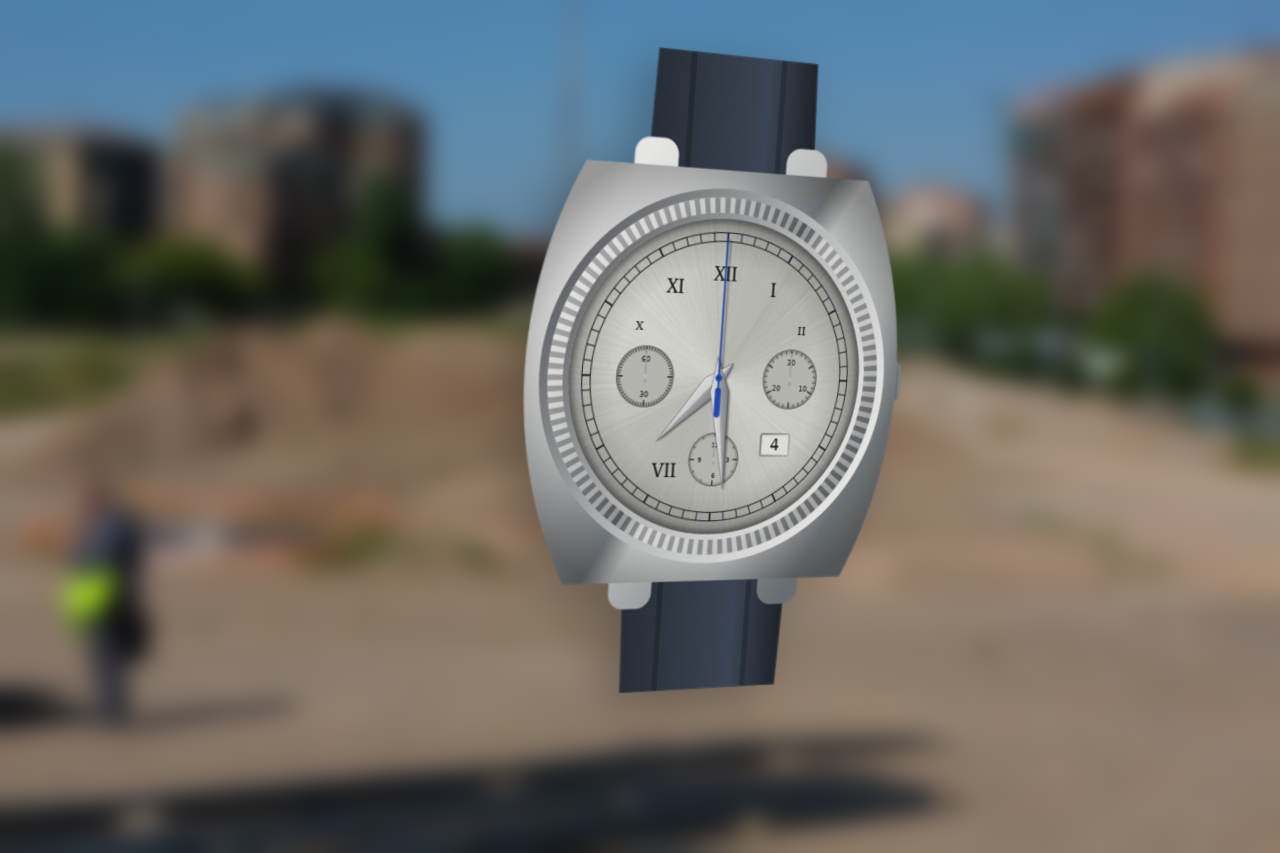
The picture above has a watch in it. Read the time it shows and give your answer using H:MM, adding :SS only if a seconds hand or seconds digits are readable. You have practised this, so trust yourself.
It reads 7:29
